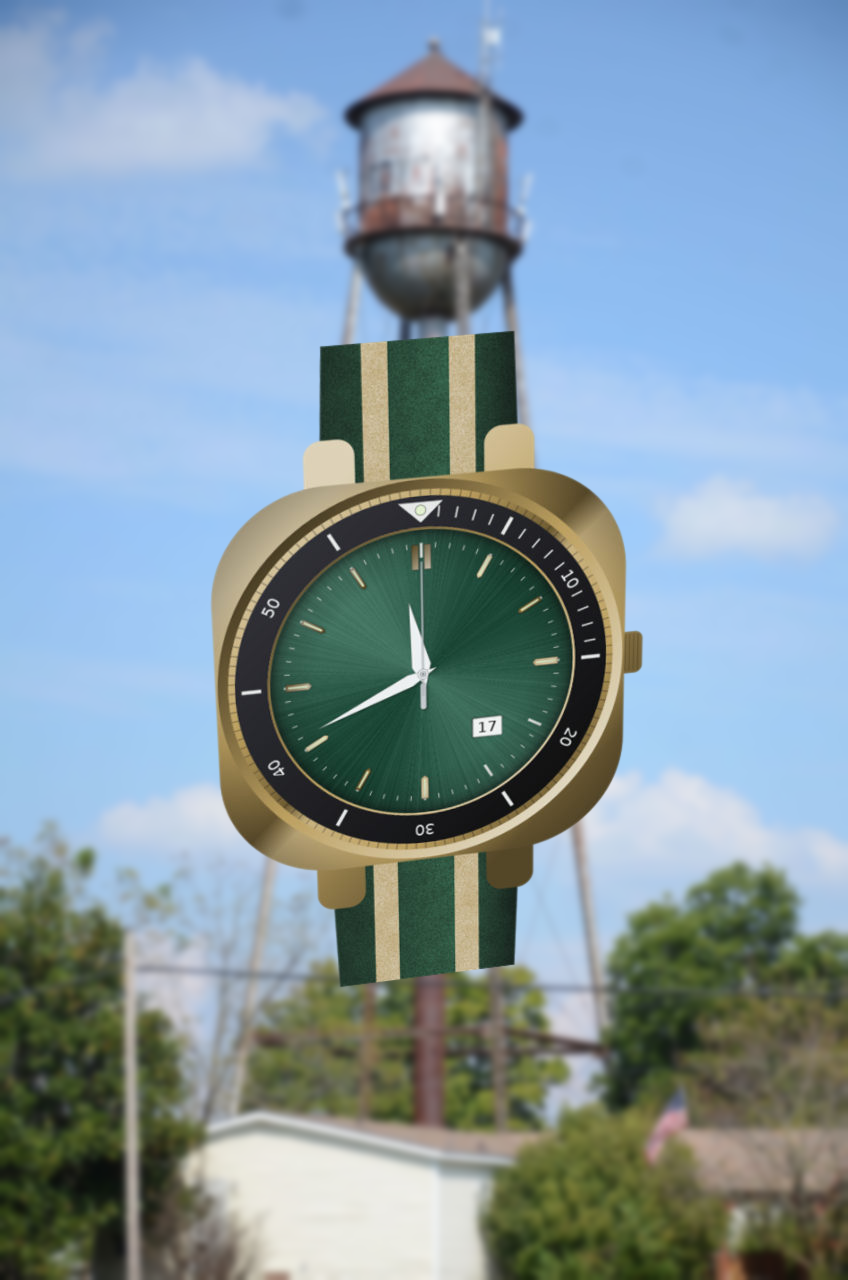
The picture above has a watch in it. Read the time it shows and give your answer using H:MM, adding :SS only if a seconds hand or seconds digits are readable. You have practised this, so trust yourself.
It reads 11:41:00
